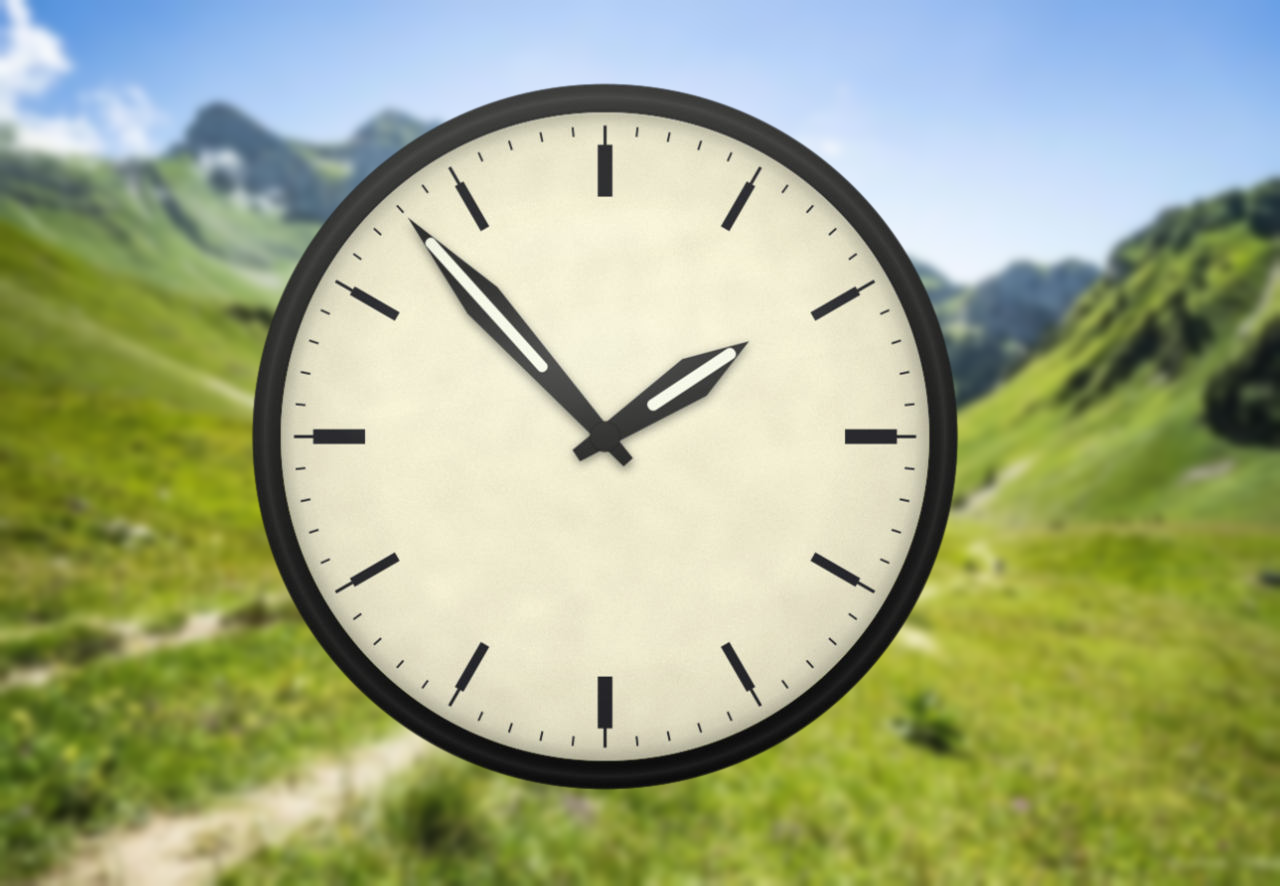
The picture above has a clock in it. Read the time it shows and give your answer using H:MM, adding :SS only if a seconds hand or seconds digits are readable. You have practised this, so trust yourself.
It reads 1:53
